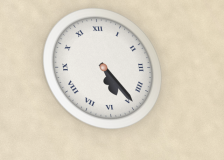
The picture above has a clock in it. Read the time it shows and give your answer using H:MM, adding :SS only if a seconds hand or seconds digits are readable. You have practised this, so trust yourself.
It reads 5:24
